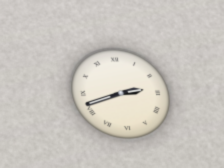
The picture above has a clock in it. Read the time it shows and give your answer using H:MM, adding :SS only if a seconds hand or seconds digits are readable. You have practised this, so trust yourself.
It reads 2:42
